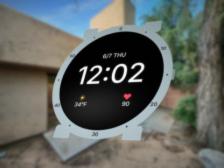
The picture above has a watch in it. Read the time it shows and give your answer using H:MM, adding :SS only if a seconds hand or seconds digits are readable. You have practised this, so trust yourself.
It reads 12:02
